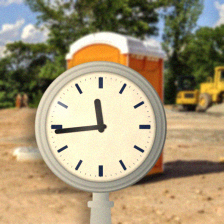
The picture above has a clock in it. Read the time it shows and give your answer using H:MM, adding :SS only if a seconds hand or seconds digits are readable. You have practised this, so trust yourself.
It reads 11:44
